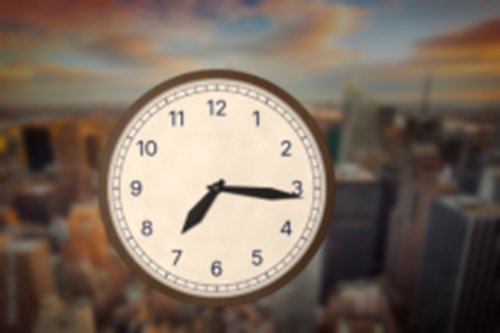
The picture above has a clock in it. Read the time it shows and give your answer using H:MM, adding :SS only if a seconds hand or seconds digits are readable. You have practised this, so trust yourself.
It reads 7:16
